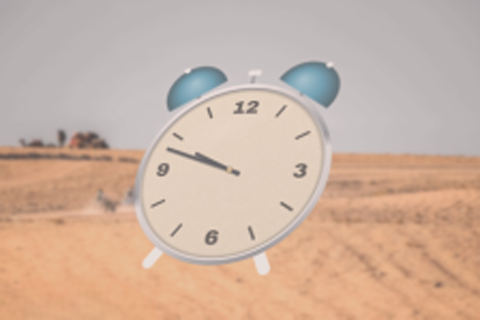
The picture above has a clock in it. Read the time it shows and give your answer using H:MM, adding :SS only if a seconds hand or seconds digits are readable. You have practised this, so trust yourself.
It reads 9:48
